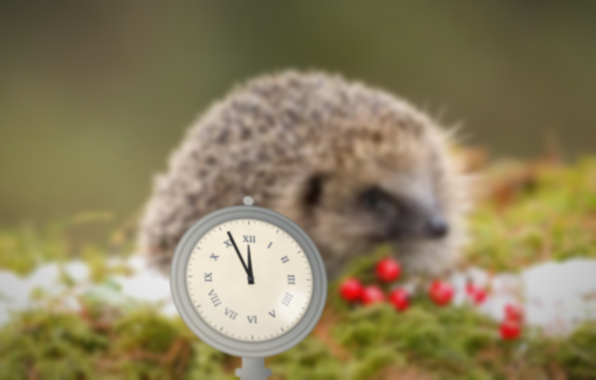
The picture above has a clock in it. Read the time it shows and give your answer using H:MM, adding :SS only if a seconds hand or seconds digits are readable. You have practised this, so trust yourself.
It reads 11:56
